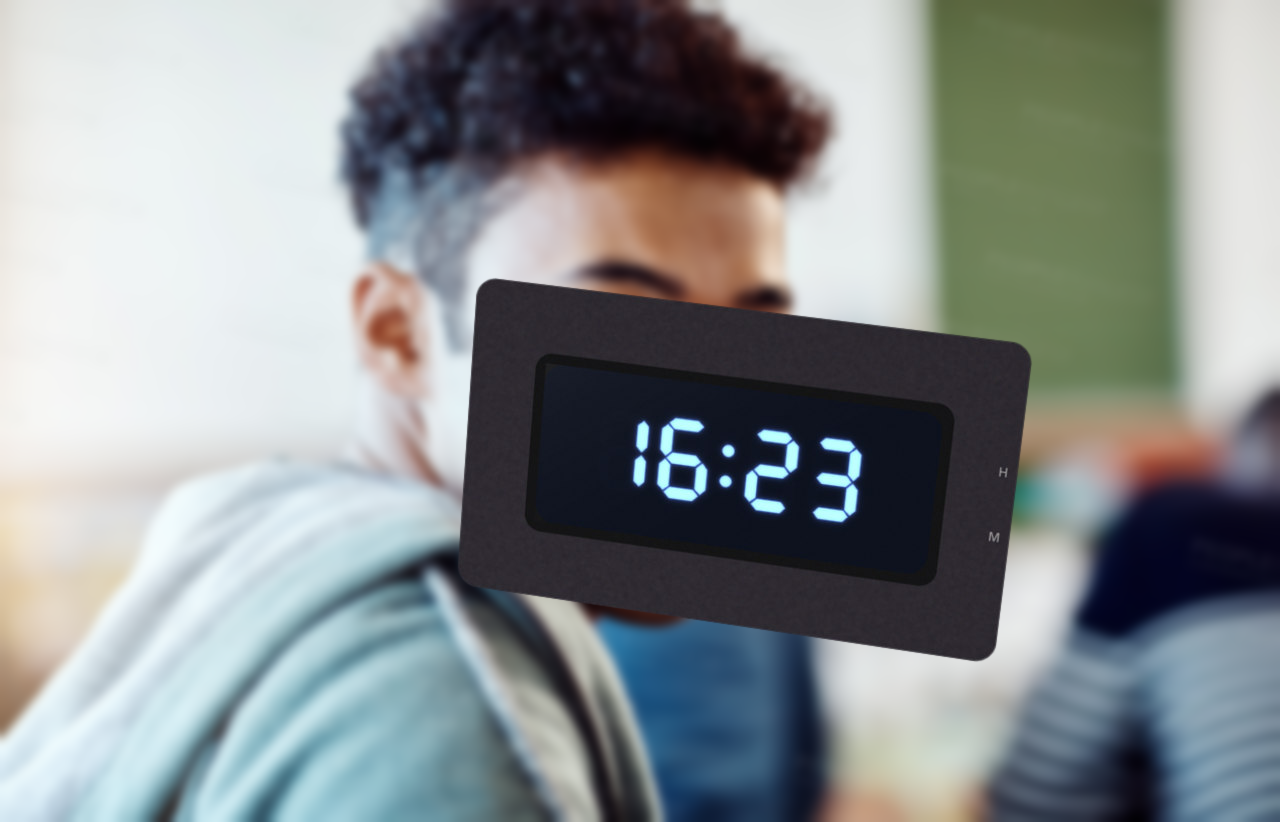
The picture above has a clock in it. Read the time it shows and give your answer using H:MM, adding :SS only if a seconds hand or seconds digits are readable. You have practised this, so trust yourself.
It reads 16:23
